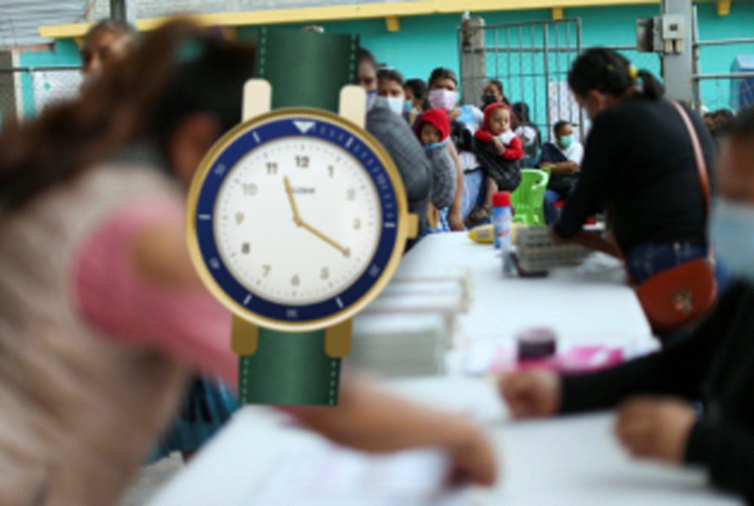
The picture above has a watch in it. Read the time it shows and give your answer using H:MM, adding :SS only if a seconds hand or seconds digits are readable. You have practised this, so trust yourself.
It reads 11:20
